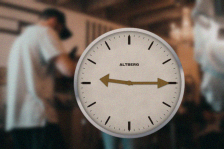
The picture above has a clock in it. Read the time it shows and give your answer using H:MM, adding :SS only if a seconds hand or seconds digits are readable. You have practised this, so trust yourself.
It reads 9:15
